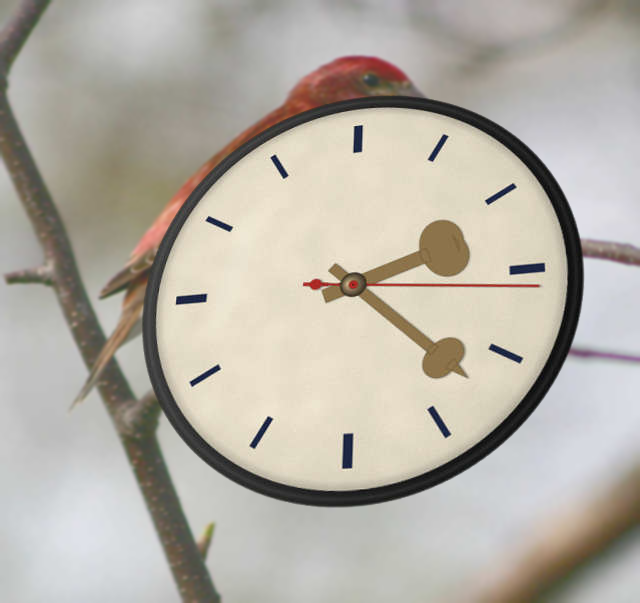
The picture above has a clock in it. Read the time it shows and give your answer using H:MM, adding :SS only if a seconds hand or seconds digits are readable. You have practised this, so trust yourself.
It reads 2:22:16
